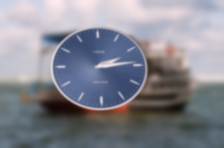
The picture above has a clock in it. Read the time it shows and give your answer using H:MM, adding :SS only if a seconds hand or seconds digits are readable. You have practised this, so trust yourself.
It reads 2:14
